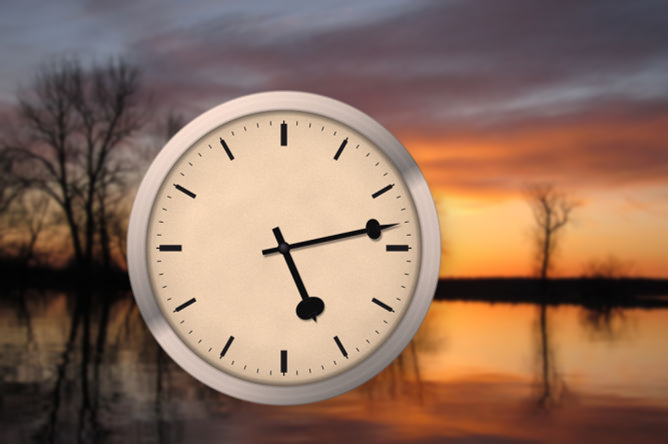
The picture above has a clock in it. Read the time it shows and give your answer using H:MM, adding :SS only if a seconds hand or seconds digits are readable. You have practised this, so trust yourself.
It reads 5:13
